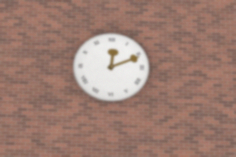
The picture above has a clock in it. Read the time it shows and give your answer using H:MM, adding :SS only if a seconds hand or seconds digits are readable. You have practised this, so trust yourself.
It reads 12:11
